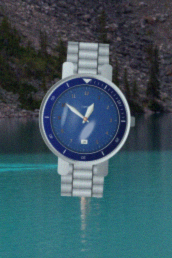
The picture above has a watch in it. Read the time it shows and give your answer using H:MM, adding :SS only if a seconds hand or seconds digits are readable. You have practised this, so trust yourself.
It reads 12:51
